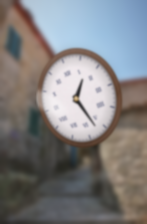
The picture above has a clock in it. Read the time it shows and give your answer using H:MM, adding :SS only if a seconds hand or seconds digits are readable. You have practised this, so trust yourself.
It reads 1:27
